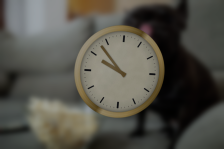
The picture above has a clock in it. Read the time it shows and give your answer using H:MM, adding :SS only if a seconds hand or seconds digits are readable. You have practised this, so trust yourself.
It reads 9:53
